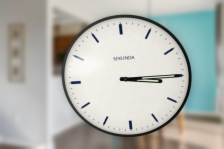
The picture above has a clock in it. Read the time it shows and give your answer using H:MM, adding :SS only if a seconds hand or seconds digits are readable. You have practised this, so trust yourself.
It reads 3:15
